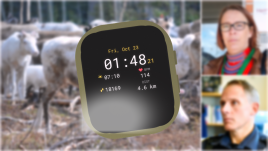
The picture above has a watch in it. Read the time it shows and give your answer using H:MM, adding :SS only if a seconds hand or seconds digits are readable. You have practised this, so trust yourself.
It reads 1:48
